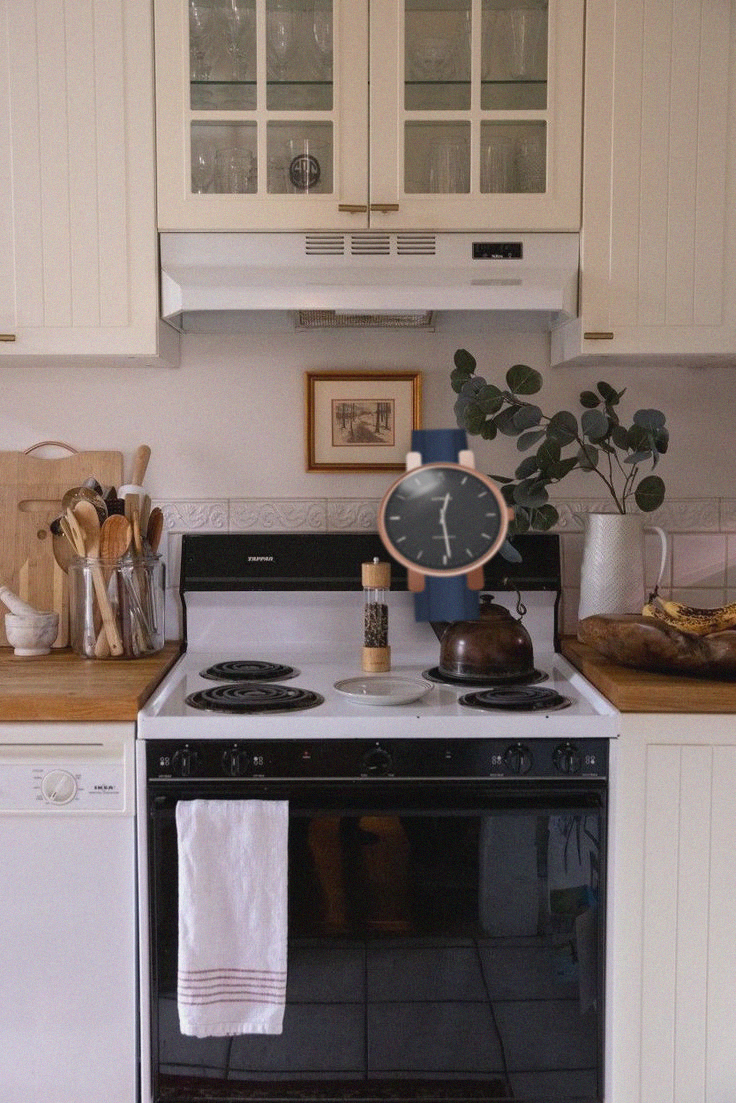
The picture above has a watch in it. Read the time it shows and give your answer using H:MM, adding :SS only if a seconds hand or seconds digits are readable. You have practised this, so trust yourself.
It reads 12:29
